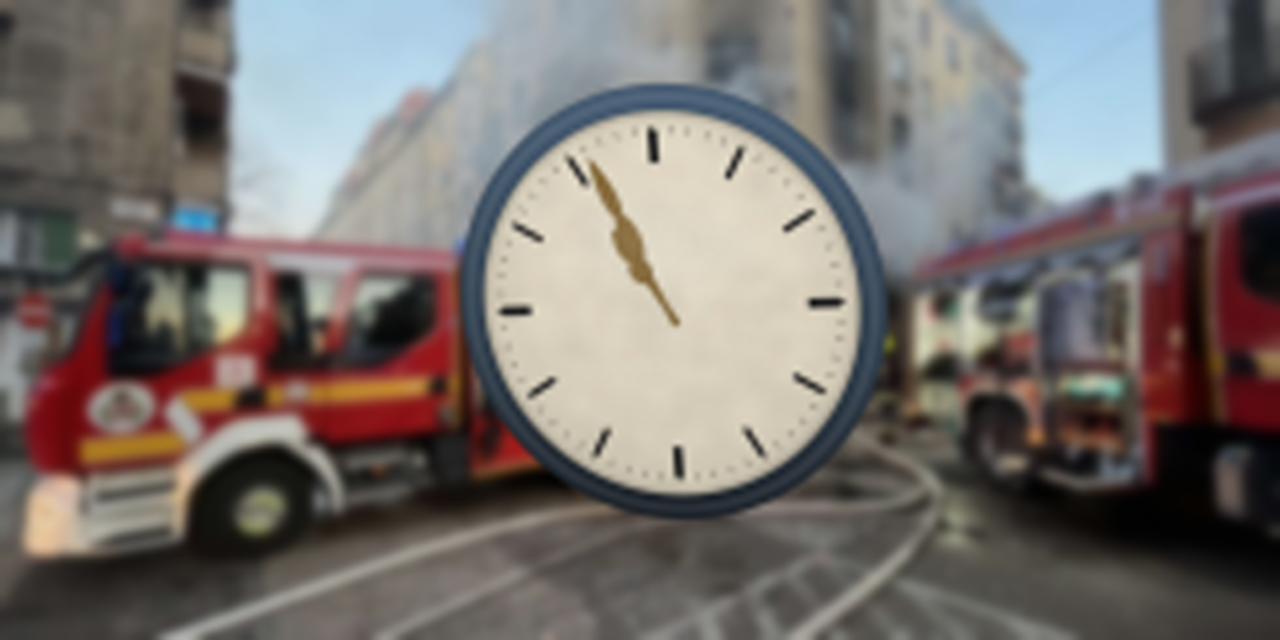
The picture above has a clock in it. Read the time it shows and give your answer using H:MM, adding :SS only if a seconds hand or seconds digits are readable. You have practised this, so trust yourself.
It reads 10:56
